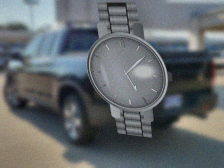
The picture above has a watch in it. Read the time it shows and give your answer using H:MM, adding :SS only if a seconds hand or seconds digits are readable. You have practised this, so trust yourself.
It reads 5:08
